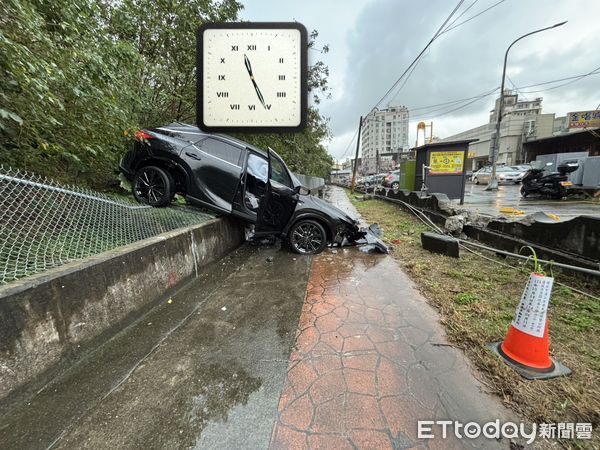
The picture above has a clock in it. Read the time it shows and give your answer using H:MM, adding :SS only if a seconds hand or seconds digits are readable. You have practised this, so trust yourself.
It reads 11:26
